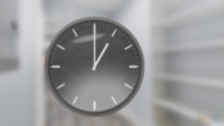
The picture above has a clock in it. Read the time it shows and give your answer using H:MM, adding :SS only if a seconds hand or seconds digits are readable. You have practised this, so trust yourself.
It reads 1:00
